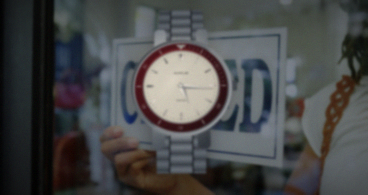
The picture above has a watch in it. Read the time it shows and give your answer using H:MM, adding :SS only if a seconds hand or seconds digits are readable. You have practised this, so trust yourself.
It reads 5:16
